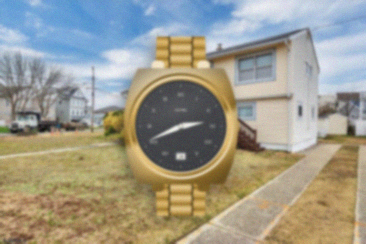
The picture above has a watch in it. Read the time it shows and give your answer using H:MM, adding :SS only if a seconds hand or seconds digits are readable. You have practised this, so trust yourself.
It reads 2:41
